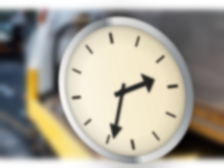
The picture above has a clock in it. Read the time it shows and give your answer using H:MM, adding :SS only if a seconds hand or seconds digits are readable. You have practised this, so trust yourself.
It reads 2:34
